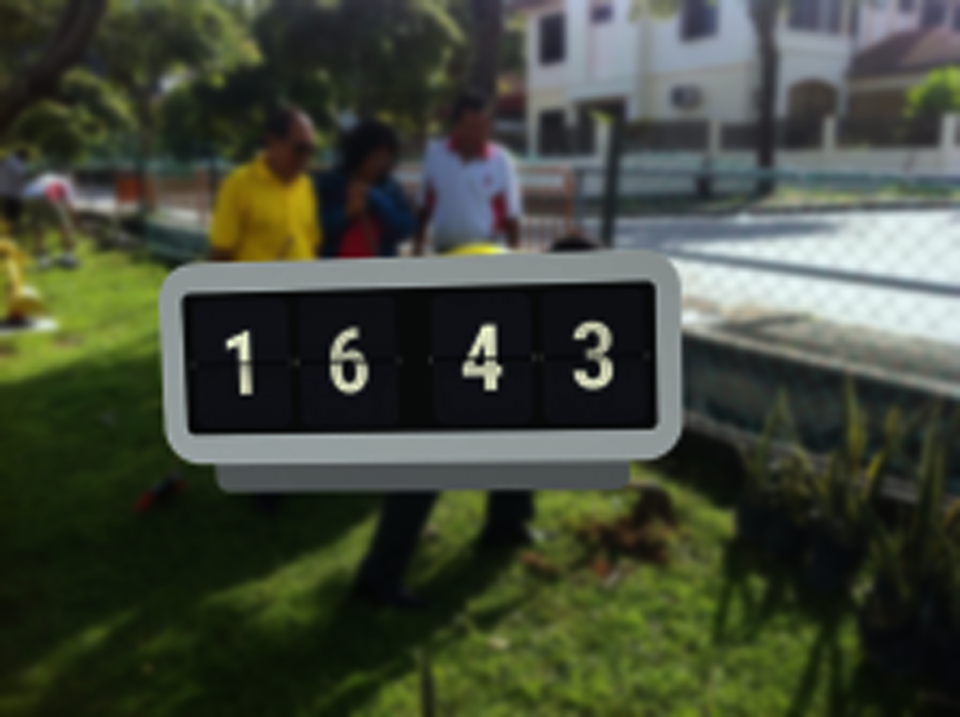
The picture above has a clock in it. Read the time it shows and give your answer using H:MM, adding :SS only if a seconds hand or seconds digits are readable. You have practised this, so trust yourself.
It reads 16:43
